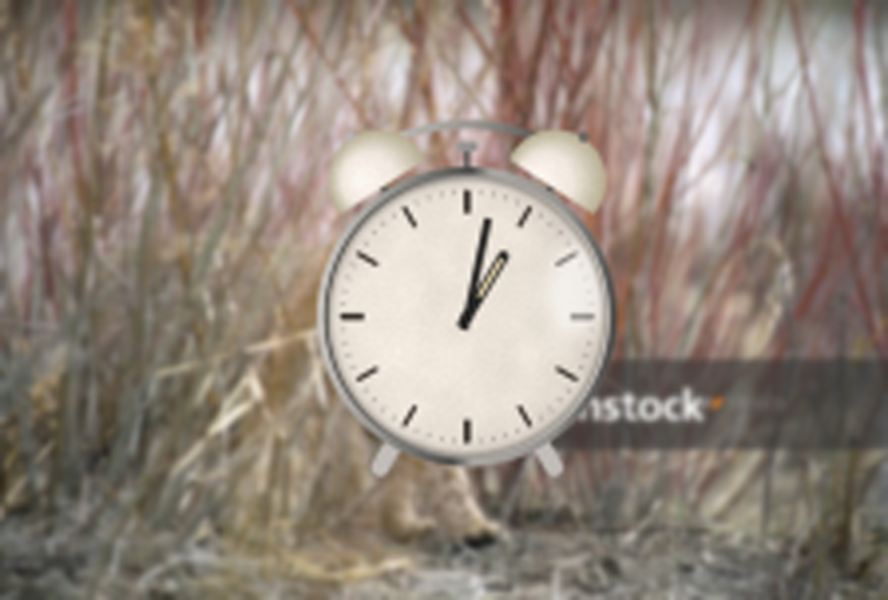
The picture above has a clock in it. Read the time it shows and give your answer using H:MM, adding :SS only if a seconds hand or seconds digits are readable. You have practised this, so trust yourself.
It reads 1:02
